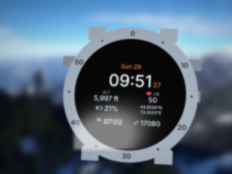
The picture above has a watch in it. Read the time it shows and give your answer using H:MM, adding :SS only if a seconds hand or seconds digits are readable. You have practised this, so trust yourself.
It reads 9:51
